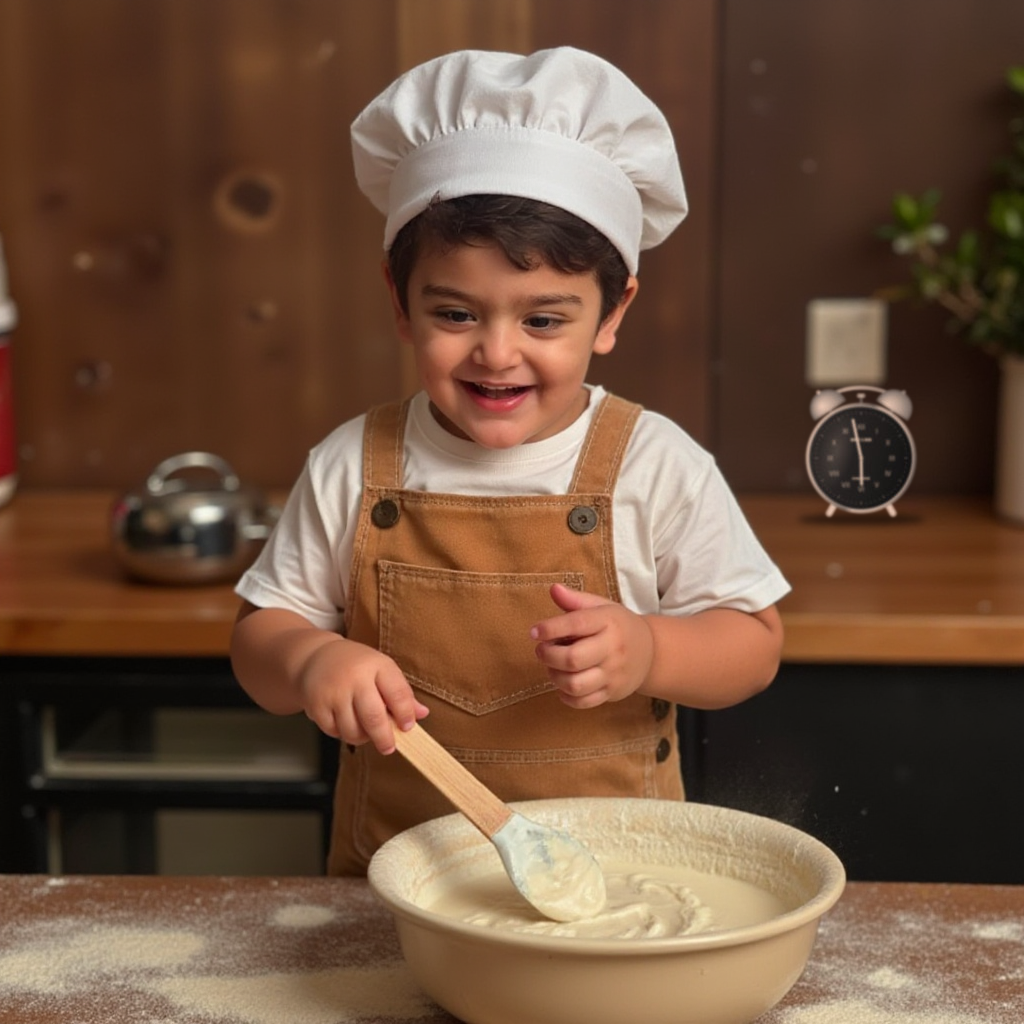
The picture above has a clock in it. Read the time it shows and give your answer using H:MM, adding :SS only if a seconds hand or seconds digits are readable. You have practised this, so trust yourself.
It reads 5:58
